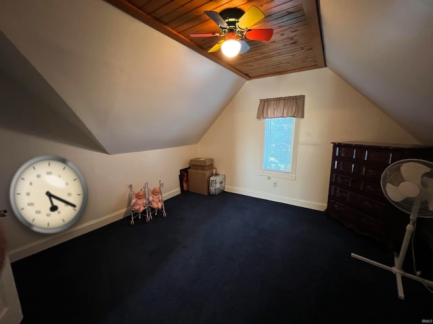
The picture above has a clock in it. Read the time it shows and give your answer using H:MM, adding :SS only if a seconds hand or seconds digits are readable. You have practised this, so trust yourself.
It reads 5:19
